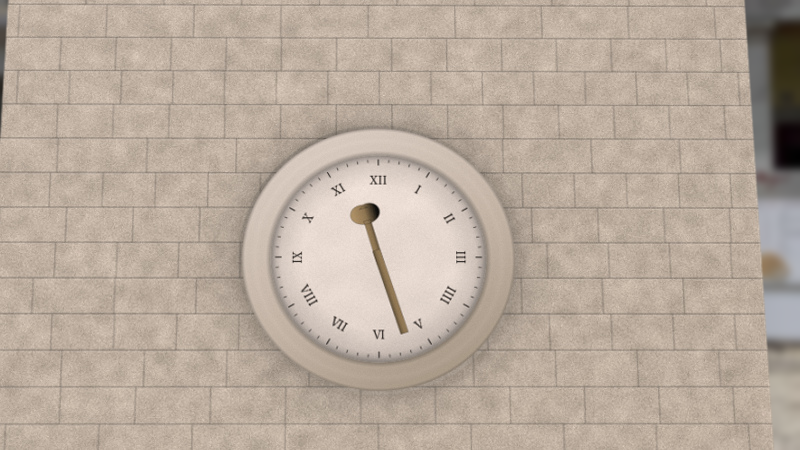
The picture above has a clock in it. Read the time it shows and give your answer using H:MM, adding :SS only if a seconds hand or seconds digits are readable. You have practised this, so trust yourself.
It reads 11:27
